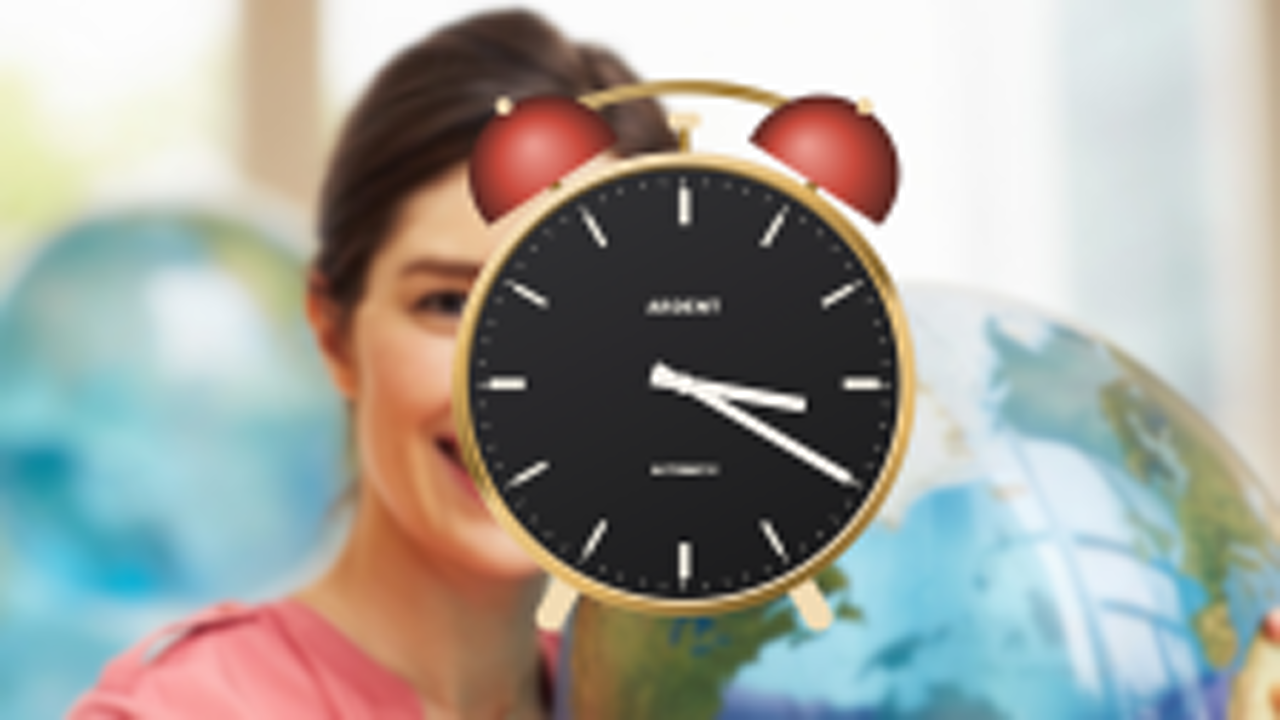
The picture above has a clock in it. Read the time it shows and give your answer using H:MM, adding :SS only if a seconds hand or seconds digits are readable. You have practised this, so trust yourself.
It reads 3:20
